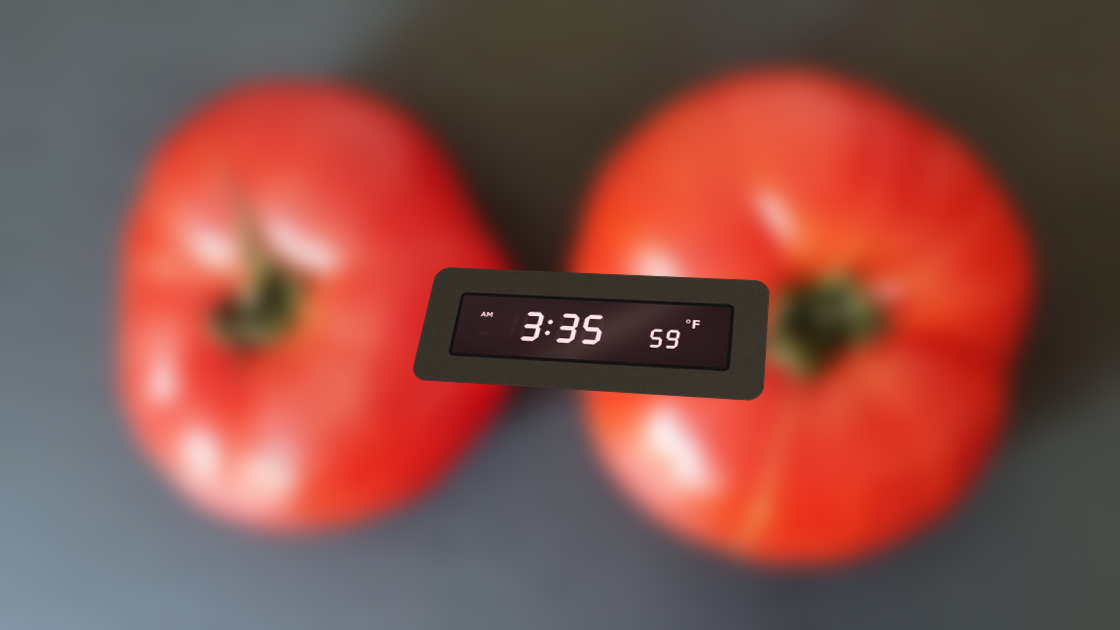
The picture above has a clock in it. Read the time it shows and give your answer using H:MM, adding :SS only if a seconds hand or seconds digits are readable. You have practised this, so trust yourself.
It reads 3:35
